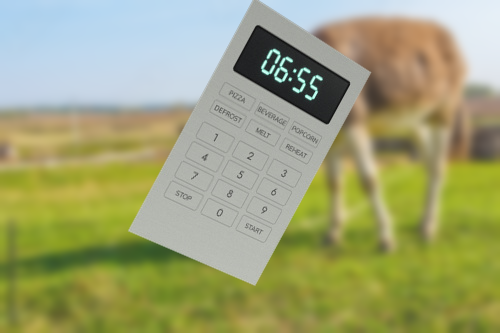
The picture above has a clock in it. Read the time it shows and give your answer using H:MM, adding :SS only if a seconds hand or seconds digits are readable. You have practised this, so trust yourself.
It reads 6:55
